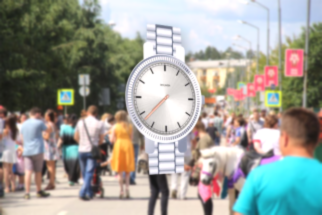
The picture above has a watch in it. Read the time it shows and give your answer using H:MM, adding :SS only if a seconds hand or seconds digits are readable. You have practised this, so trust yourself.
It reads 7:38
